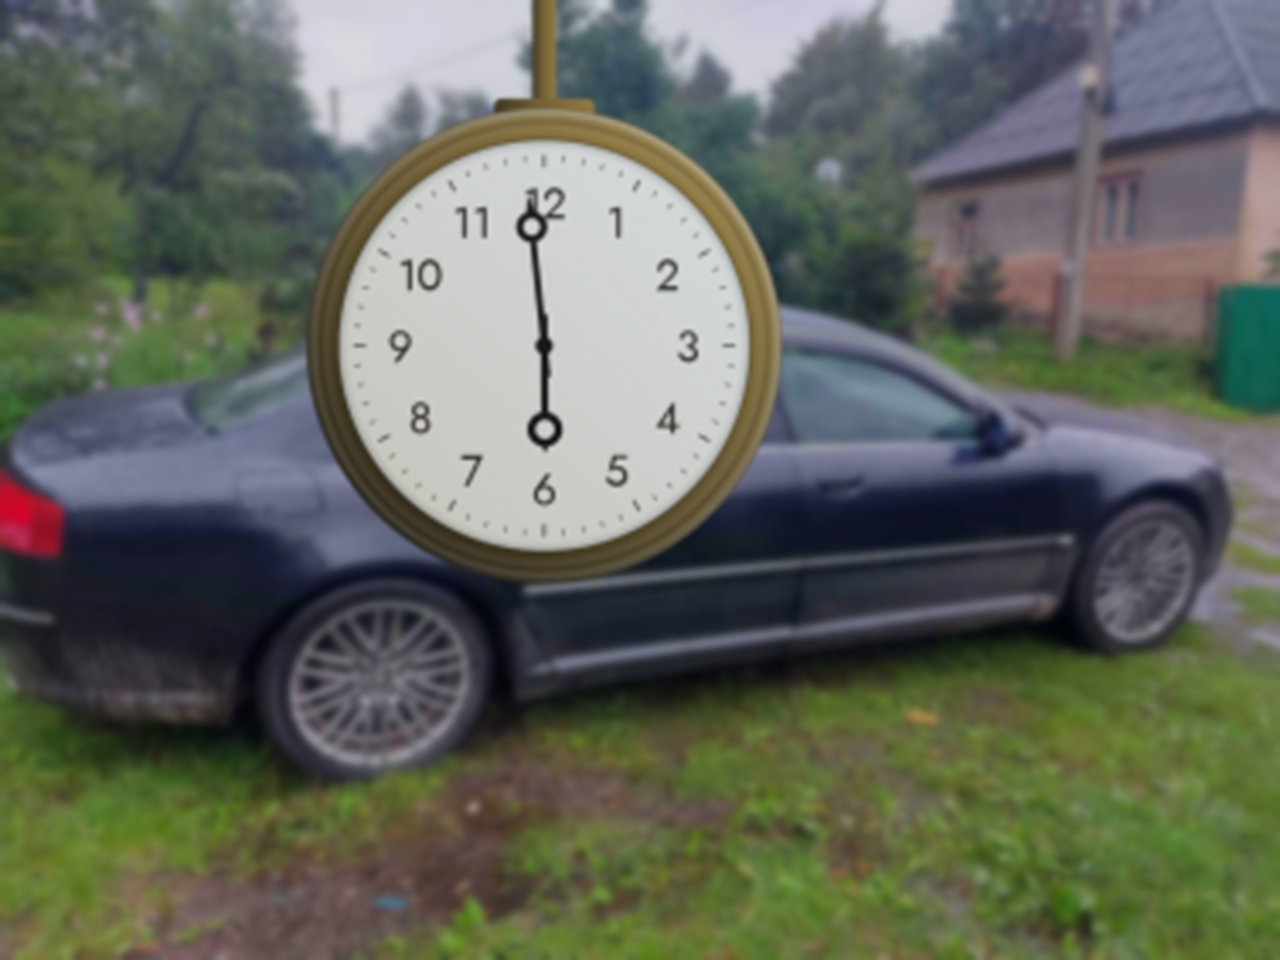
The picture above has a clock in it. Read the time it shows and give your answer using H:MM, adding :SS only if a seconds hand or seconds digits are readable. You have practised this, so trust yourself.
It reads 5:59
